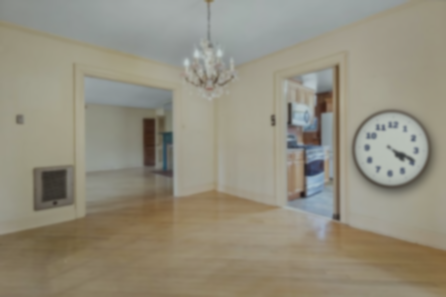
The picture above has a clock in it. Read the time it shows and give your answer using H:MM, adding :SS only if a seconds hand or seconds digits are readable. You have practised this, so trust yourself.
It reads 4:19
